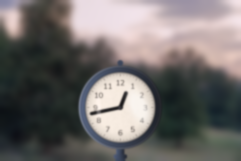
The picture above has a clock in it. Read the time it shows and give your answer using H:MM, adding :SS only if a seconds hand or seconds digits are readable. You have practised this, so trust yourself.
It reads 12:43
